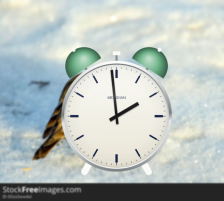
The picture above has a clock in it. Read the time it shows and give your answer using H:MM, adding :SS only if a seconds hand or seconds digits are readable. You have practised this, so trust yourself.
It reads 1:59
